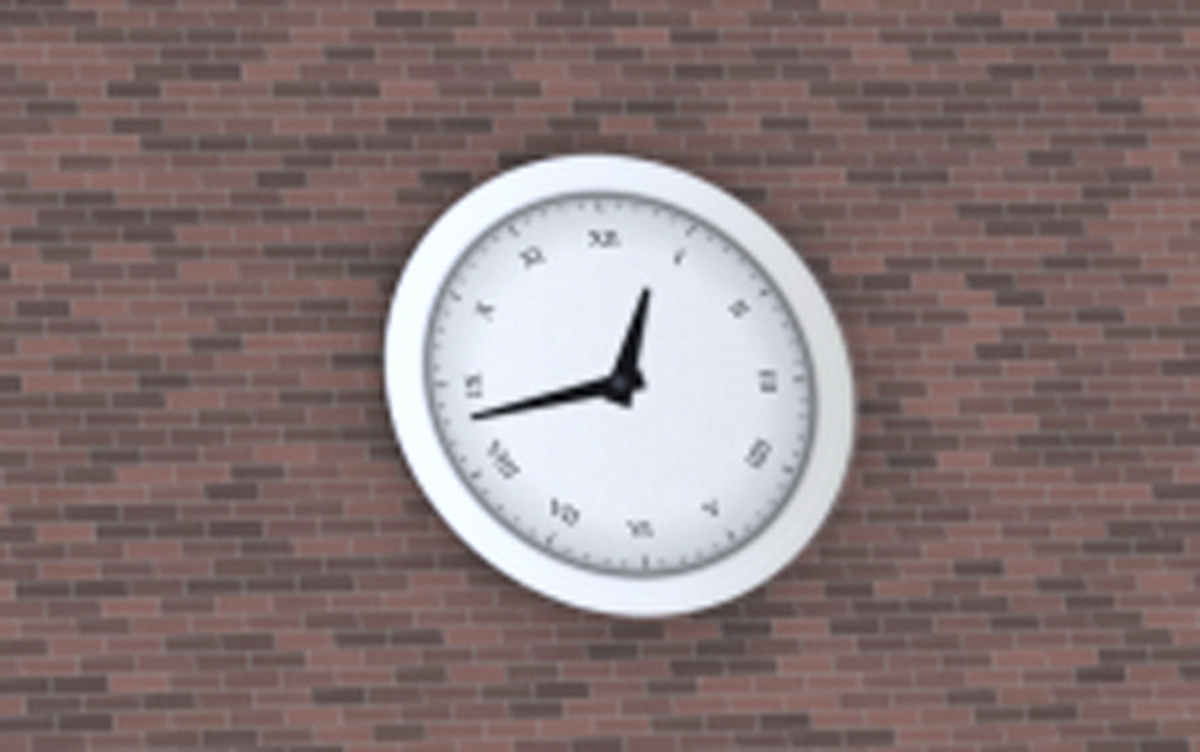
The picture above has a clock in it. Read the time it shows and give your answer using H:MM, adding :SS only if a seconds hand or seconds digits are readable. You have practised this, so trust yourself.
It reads 12:43
